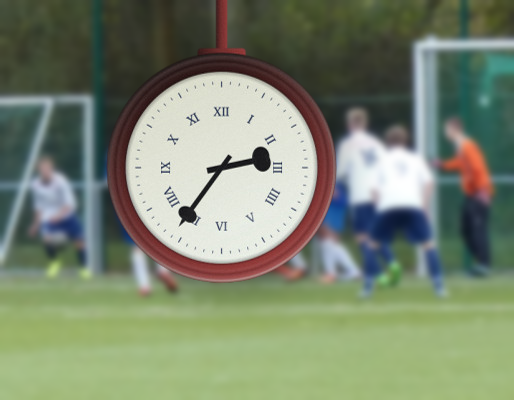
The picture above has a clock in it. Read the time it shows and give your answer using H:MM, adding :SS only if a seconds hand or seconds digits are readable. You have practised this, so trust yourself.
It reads 2:36
